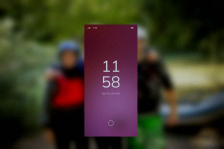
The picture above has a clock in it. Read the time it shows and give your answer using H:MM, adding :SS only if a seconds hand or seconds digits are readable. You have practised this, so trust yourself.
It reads 11:58
